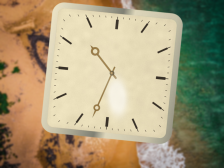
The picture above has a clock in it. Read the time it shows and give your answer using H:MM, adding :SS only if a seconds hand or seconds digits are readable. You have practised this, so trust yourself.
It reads 10:33
